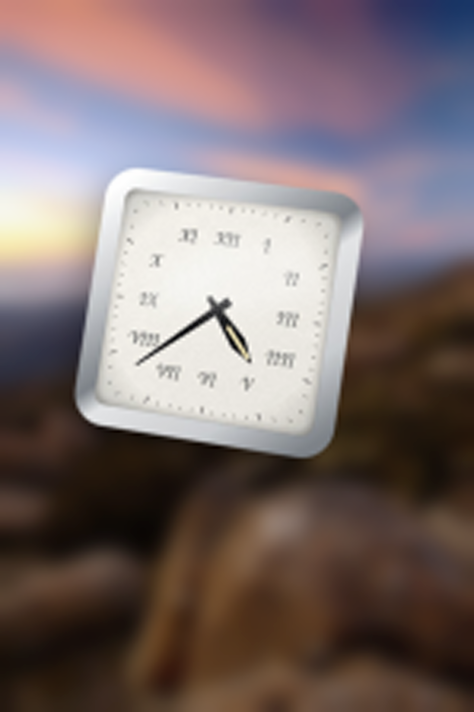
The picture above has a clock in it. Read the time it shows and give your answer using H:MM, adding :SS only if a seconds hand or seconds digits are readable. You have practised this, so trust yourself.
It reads 4:38
